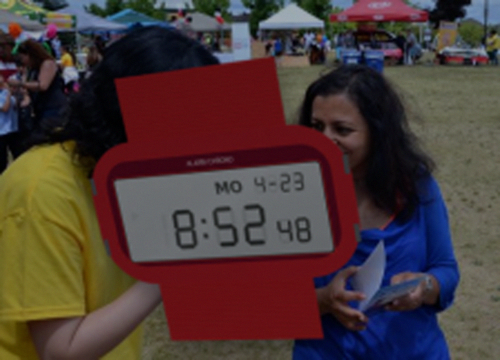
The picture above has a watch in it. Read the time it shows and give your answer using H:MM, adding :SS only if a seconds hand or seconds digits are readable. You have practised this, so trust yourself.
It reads 8:52:48
